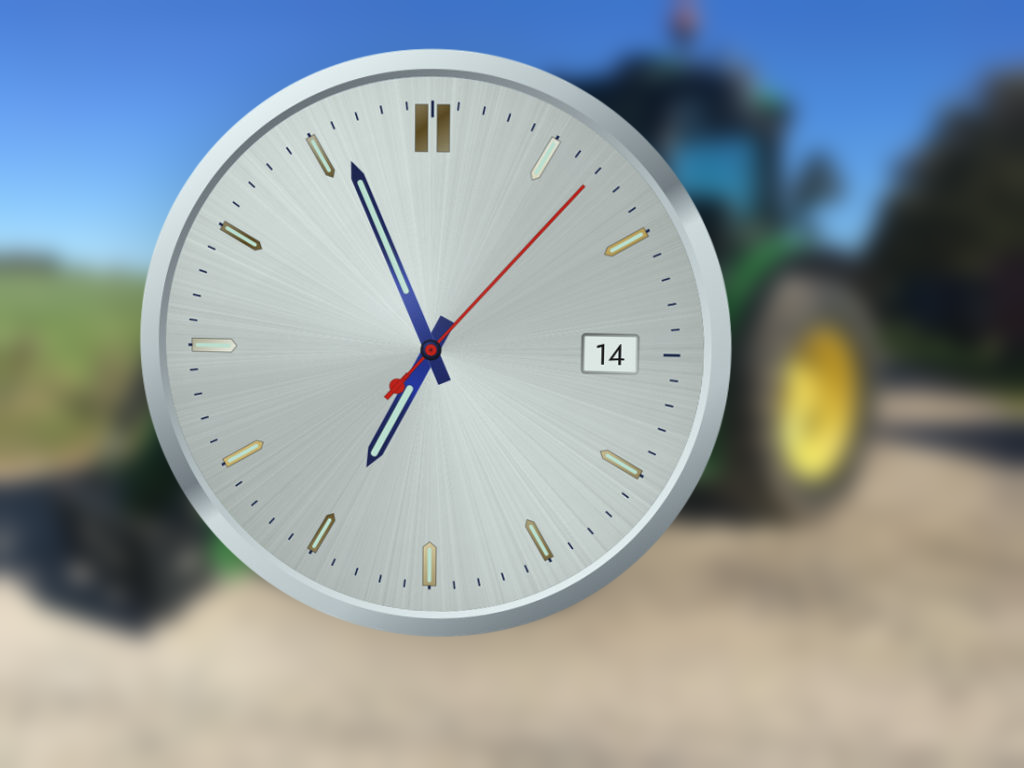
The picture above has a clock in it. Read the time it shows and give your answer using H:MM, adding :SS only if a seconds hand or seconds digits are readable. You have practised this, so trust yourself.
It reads 6:56:07
